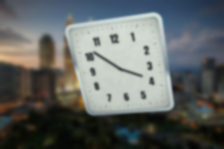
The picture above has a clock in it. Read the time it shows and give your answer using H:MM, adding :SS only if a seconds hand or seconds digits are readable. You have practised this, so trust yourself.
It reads 3:52
